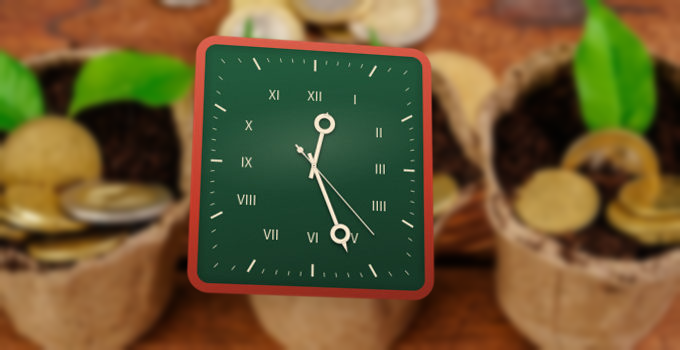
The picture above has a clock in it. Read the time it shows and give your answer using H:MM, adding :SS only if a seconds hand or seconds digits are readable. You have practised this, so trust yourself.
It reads 12:26:23
